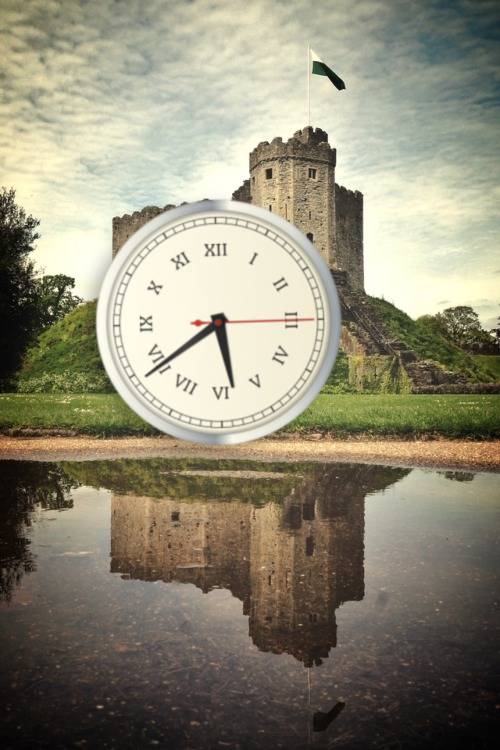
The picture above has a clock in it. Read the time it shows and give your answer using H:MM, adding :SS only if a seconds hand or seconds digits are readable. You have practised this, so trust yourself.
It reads 5:39:15
